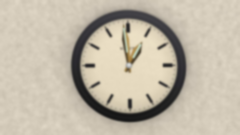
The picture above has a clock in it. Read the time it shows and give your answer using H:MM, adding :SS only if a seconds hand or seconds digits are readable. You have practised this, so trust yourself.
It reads 12:59
